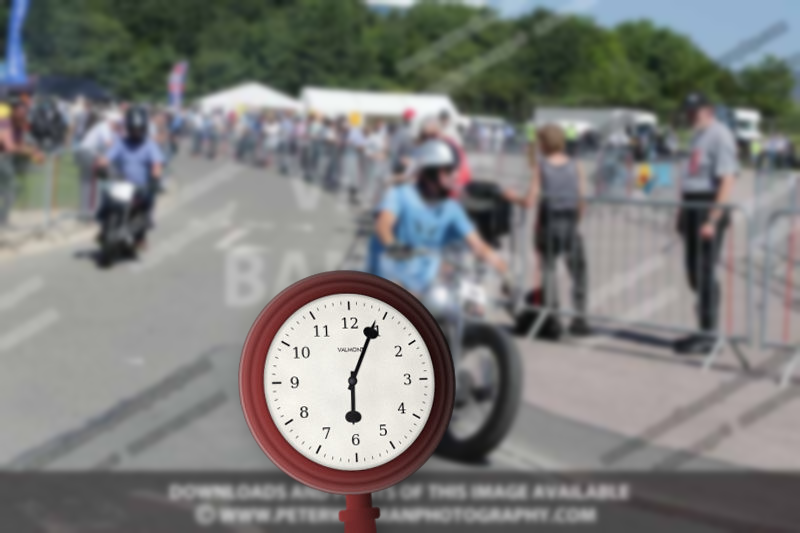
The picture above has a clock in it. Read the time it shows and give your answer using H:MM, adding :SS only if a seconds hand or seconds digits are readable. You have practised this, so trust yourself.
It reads 6:04
